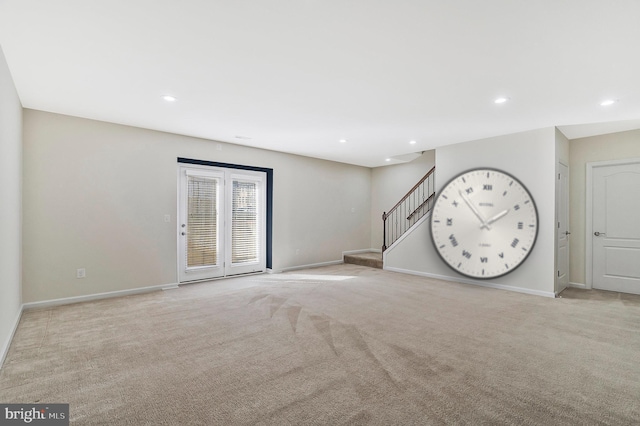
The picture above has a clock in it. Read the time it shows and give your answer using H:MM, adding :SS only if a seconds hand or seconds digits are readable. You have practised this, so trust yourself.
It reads 1:53
